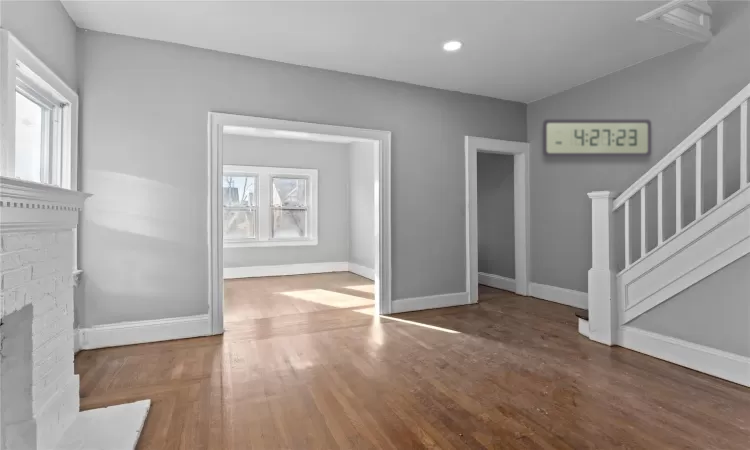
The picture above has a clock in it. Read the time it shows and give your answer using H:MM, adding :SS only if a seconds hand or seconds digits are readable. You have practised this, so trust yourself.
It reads 4:27:23
